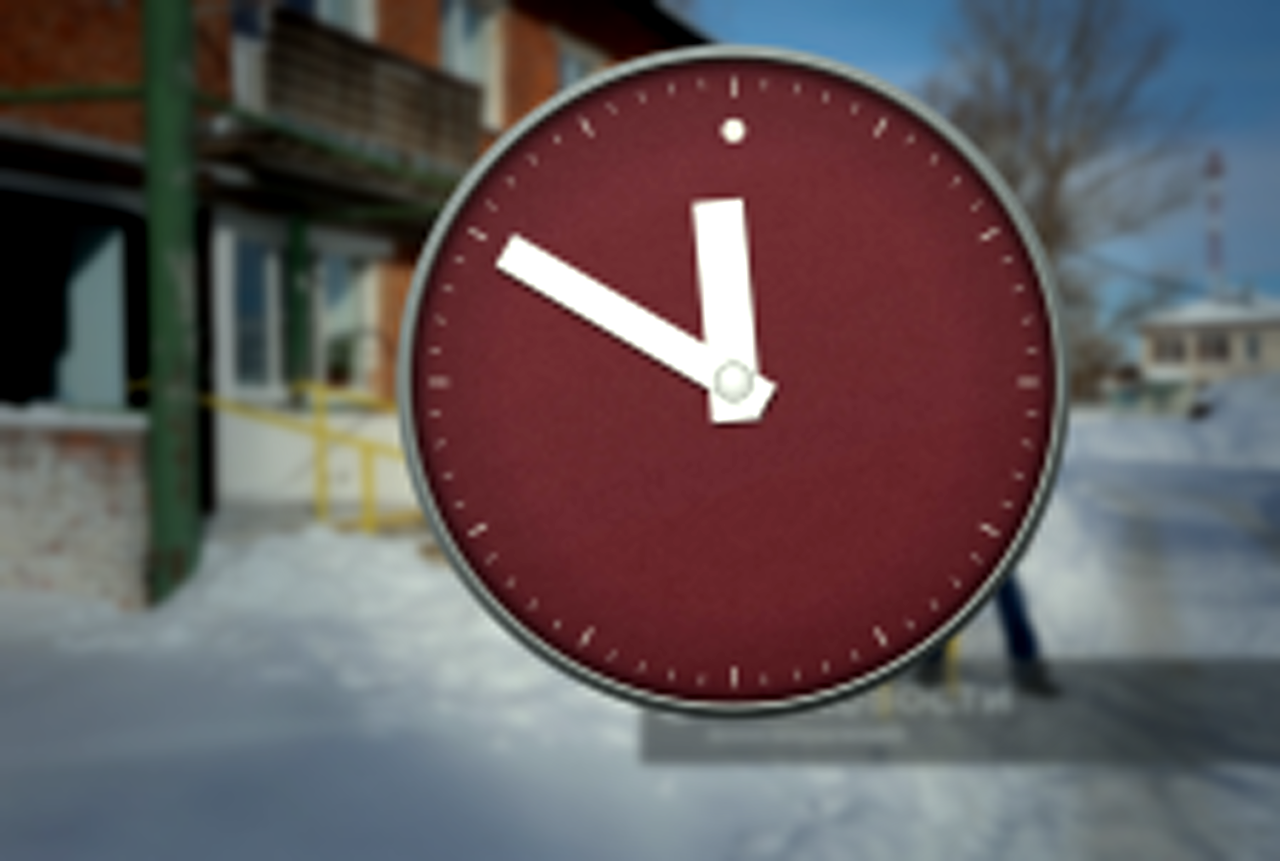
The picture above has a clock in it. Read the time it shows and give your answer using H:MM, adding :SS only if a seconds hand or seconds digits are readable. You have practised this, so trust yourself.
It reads 11:50
